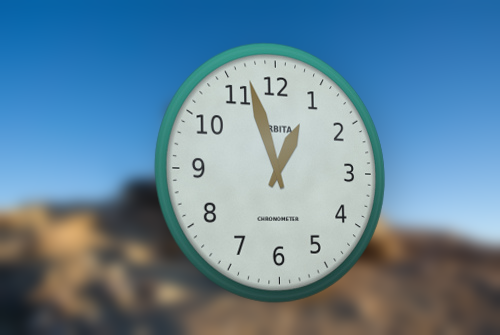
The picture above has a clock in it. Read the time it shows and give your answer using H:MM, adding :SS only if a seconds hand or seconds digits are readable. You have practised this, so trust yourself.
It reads 12:57
